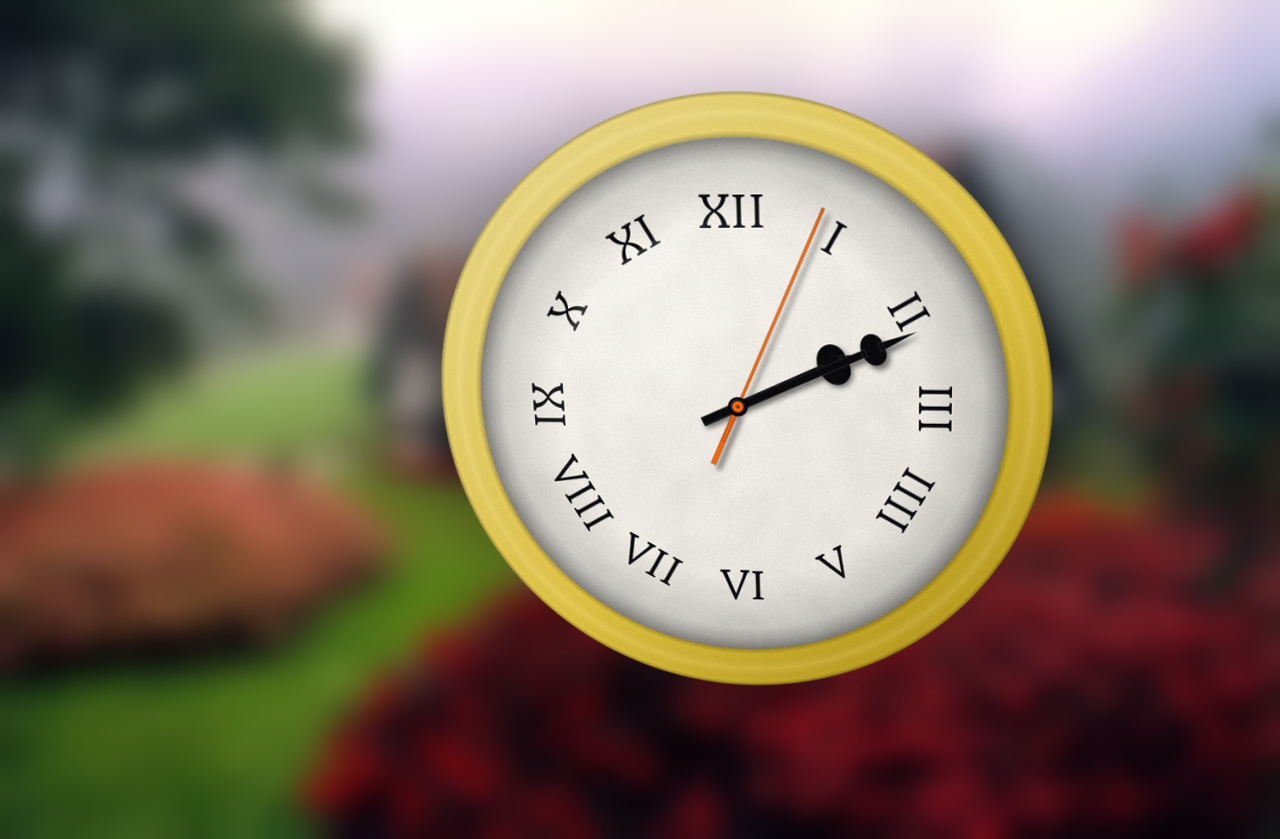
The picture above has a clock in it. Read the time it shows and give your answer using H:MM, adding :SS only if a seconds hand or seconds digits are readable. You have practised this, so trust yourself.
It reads 2:11:04
